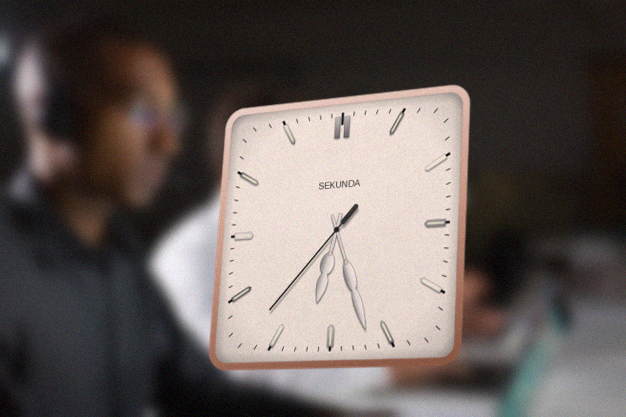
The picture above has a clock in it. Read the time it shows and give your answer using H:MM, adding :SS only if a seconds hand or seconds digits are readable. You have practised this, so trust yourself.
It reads 6:26:37
